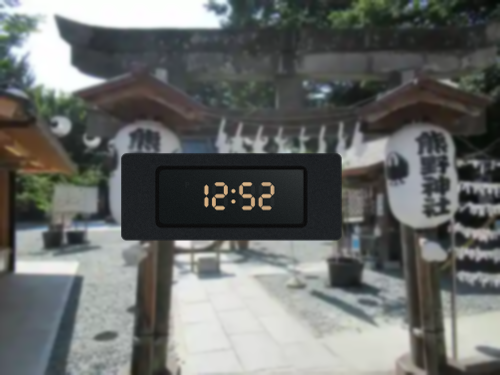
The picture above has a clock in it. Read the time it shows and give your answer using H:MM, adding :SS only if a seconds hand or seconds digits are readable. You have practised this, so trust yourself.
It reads 12:52
